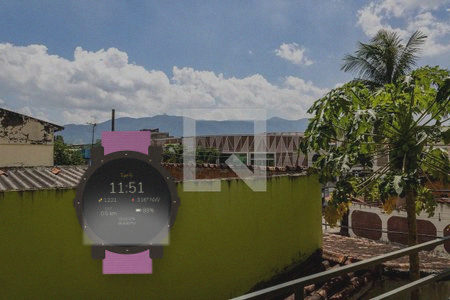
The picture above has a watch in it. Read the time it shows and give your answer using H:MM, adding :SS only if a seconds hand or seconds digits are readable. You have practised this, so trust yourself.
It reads 11:51
